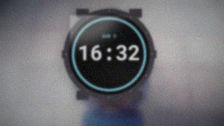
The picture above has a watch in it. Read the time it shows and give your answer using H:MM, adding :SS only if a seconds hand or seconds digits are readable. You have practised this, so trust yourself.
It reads 16:32
